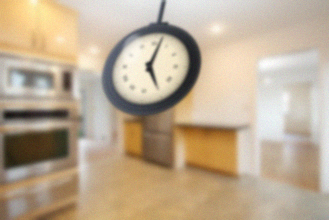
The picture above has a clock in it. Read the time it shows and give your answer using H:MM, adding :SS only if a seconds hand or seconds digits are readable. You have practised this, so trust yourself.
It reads 5:02
